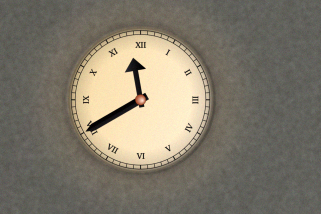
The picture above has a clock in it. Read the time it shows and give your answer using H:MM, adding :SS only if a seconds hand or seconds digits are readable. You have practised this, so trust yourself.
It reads 11:40
